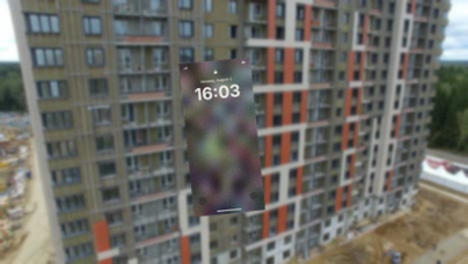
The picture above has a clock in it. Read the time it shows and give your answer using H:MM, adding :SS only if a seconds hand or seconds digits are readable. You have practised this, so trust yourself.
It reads 16:03
